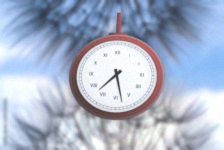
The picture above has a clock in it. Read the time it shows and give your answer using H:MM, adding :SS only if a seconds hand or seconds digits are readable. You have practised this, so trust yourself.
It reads 7:28
